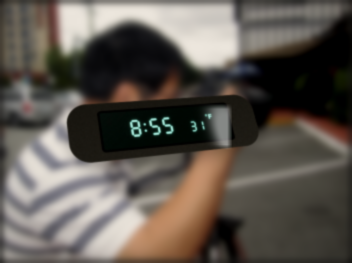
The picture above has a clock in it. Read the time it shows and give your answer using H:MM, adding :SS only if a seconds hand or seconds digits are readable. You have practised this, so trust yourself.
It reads 8:55
